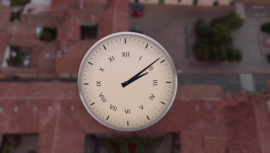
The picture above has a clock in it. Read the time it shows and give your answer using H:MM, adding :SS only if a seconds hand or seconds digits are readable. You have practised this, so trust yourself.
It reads 2:09
